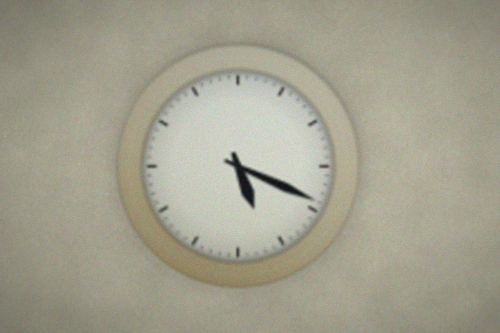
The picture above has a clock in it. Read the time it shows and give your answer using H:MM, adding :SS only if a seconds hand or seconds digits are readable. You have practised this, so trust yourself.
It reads 5:19
